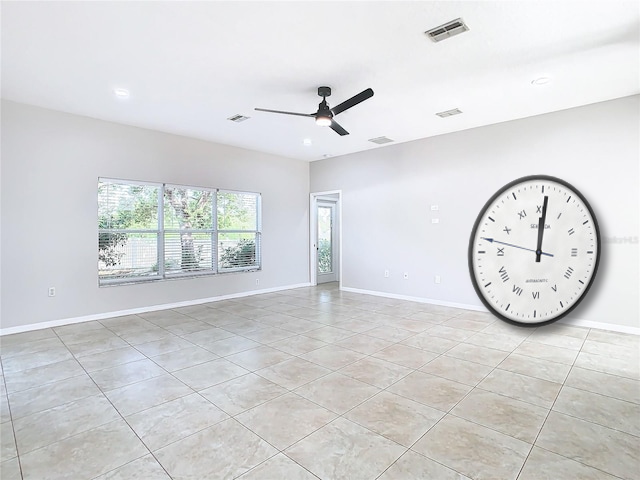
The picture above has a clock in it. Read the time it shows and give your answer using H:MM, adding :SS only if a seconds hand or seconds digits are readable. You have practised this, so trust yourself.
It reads 12:00:47
